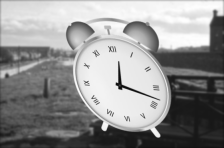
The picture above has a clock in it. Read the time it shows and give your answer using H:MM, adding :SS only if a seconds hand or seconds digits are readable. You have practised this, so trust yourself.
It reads 12:18
